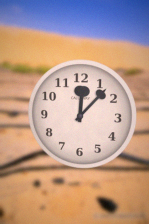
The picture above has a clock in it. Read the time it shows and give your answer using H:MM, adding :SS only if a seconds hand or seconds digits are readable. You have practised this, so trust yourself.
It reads 12:07
